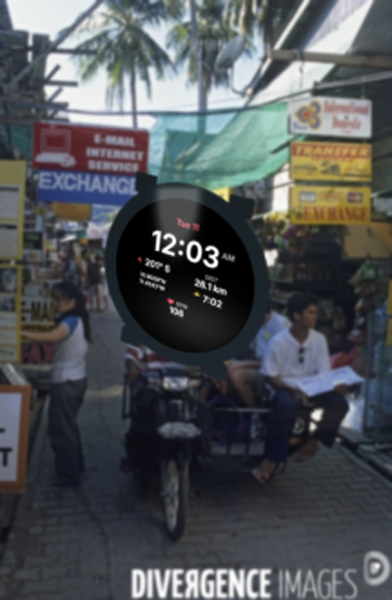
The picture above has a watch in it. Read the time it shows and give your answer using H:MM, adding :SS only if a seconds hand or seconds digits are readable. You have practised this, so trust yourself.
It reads 12:03
